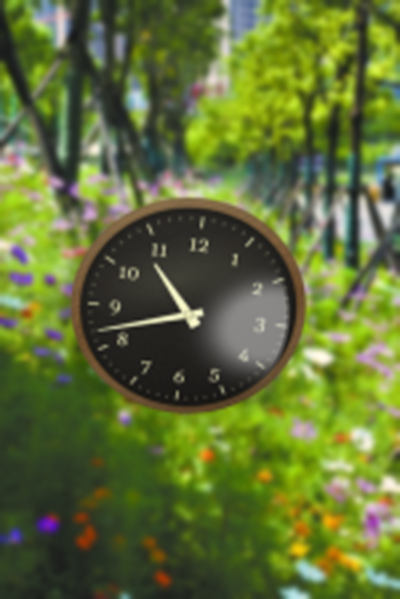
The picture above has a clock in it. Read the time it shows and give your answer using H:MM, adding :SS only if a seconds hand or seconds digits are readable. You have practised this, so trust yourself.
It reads 10:42
